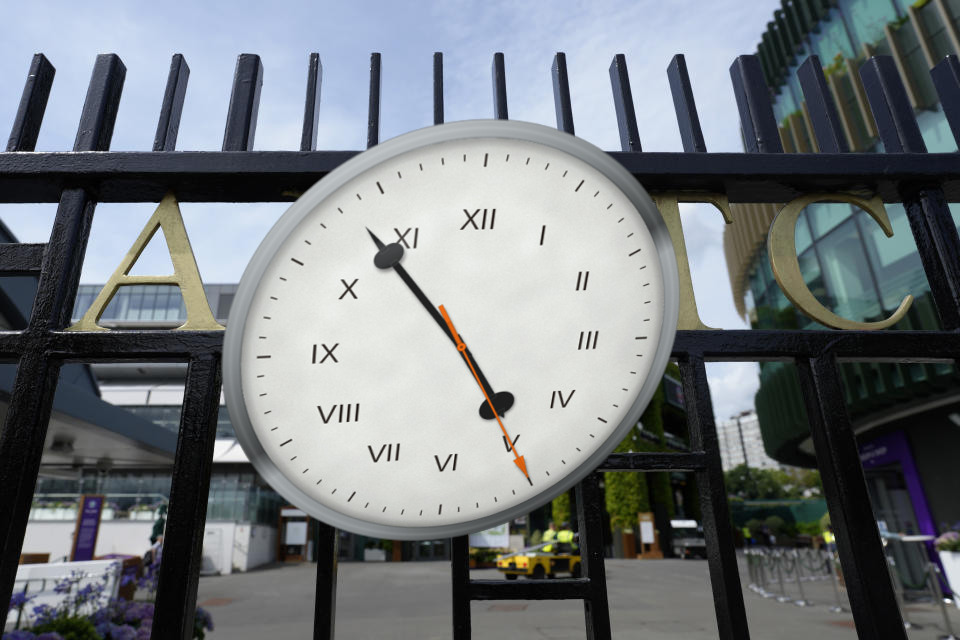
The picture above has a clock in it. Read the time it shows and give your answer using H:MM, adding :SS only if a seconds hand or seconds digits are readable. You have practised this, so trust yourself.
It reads 4:53:25
